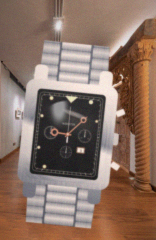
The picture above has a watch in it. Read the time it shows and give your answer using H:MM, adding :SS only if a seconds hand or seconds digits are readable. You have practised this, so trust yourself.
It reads 9:07
